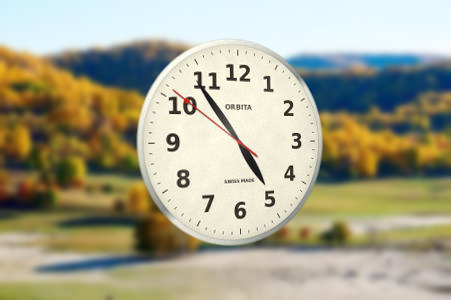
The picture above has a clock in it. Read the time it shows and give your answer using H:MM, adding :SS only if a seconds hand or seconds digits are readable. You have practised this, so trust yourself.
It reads 4:53:51
